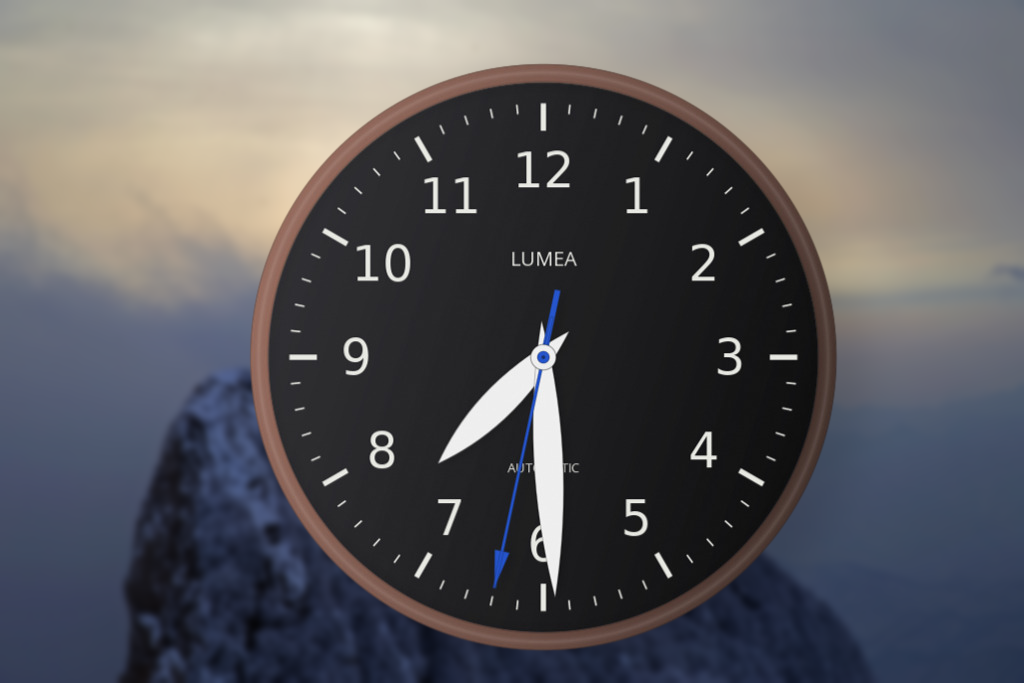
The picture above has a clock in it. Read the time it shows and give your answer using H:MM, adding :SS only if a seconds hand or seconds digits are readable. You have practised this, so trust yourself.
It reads 7:29:32
